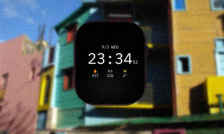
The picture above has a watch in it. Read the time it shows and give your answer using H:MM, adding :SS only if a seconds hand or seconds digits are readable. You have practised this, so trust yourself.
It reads 23:34
